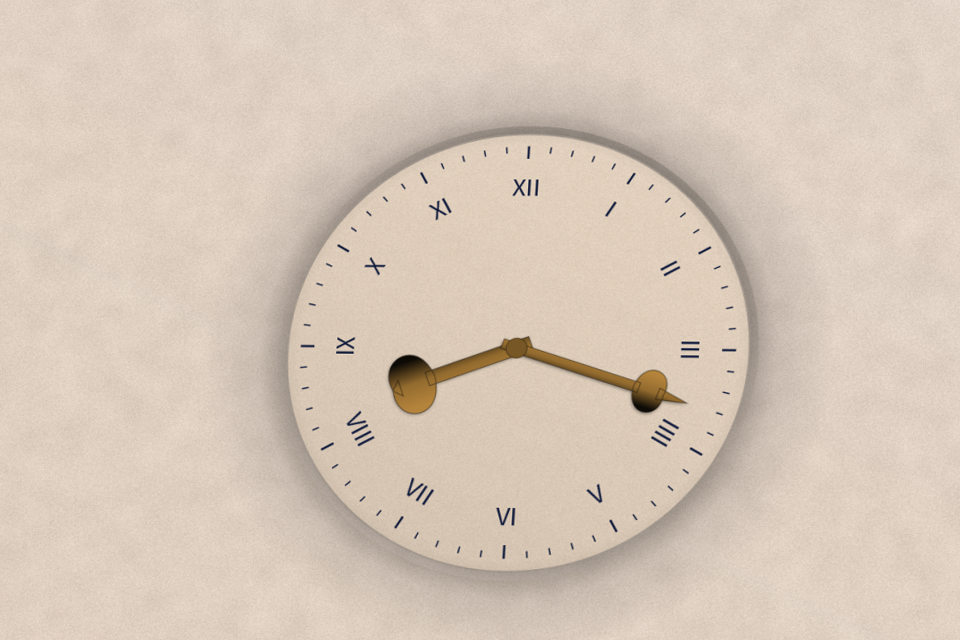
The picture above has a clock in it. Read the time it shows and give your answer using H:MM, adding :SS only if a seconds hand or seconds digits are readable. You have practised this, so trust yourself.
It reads 8:18
